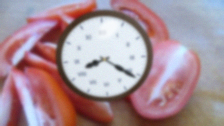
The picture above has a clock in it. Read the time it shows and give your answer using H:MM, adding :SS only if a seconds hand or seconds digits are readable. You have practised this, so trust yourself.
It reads 8:21
